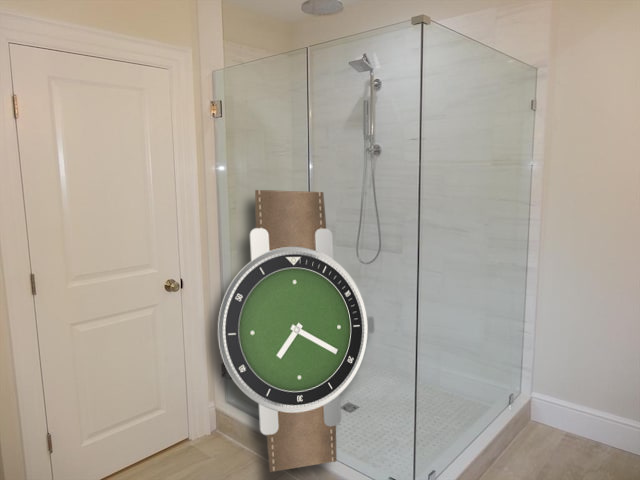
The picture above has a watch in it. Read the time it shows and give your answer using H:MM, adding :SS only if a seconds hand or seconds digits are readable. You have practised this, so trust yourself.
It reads 7:20
